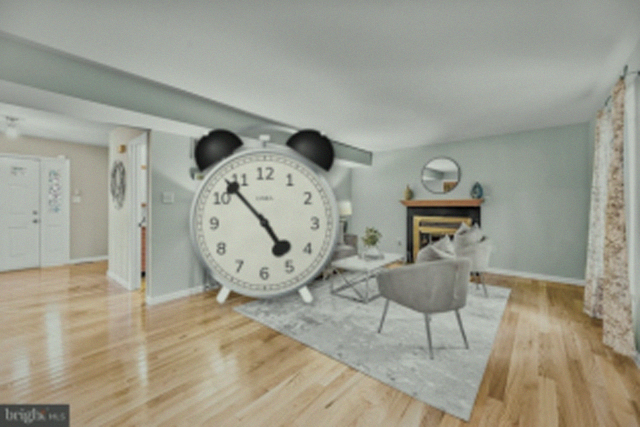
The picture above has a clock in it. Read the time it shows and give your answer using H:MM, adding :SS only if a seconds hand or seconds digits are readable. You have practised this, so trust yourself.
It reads 4:53
